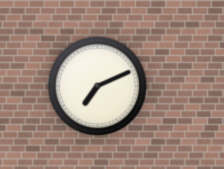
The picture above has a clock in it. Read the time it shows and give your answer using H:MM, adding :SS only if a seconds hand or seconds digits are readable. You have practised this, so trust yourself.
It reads 7:11
